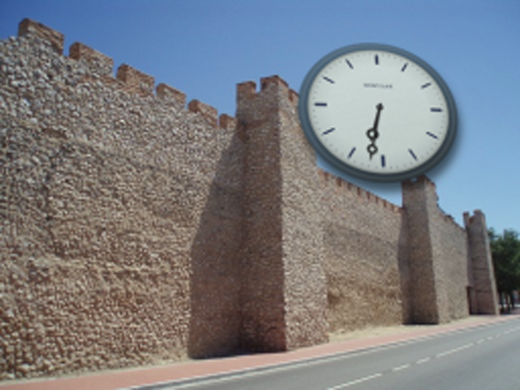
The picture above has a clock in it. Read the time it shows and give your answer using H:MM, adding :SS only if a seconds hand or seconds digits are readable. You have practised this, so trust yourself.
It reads 6:32
